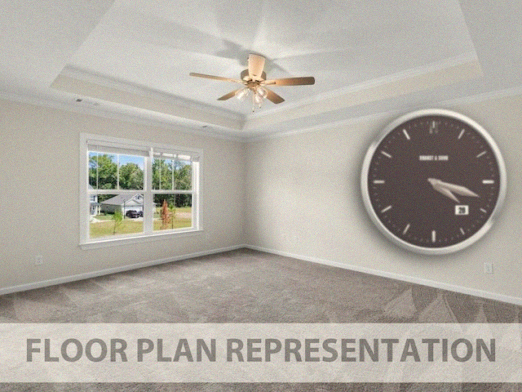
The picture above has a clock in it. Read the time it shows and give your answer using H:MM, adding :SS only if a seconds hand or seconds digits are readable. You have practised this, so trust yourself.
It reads 4:18
